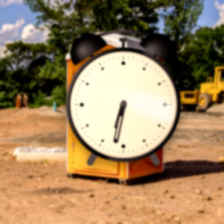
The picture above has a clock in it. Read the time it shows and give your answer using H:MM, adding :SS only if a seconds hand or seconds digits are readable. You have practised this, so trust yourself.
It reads 6:32
